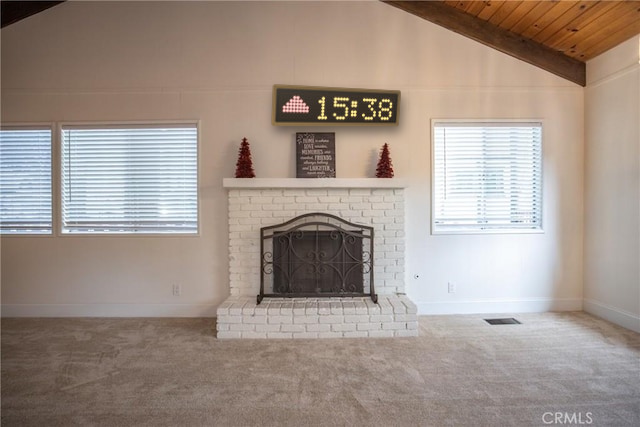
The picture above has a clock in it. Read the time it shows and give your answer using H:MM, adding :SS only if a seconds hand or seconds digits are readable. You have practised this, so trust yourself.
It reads 15:38
